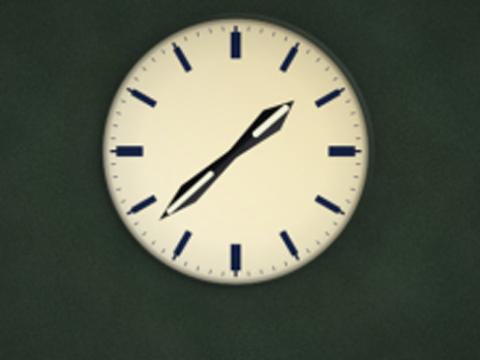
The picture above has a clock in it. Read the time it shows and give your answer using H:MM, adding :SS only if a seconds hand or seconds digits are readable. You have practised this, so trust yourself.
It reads 1:38
